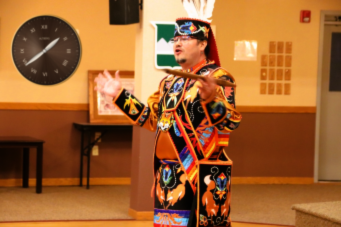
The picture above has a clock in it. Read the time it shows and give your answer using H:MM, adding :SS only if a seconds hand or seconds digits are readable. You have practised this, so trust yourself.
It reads 1:39
